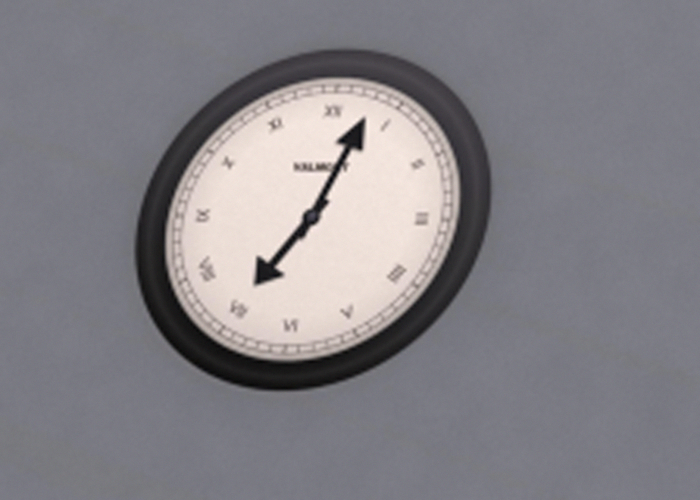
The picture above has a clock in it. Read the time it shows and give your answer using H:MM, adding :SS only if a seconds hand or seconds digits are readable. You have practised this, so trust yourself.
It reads 7:03
